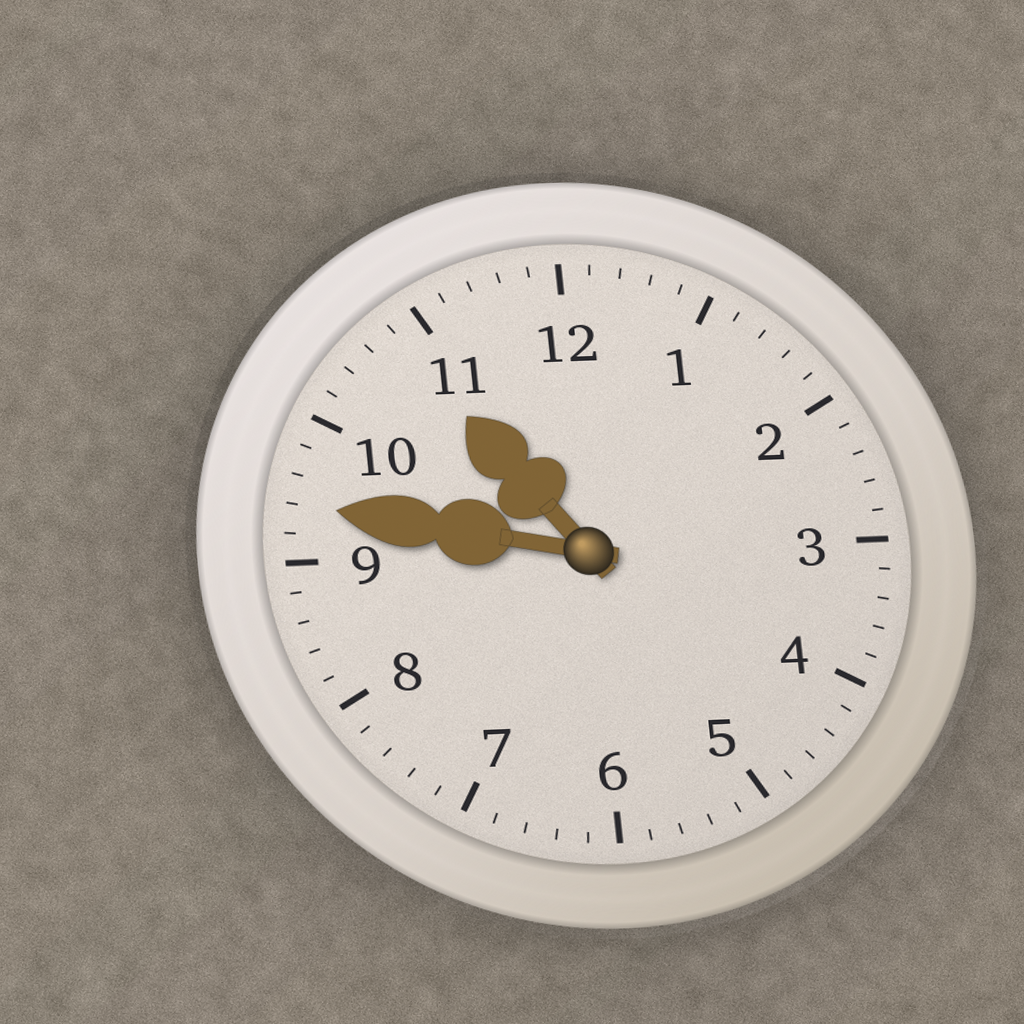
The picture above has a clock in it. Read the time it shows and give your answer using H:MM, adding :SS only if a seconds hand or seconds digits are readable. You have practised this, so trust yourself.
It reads 10:47
